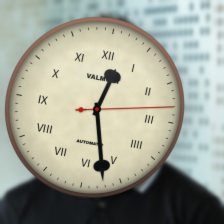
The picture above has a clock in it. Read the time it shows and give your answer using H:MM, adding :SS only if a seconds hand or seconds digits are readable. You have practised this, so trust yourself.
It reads 12:27:13
